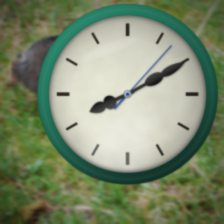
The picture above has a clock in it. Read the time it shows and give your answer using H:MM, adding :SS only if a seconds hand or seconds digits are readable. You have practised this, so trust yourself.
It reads 8:10:07
